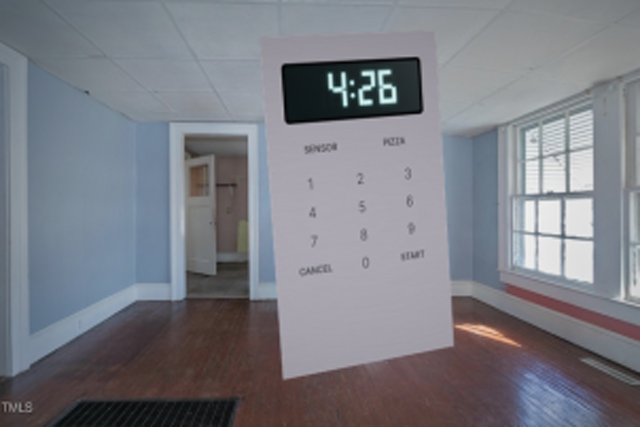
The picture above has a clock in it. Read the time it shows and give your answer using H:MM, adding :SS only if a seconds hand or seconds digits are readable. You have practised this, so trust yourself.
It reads 4:26
